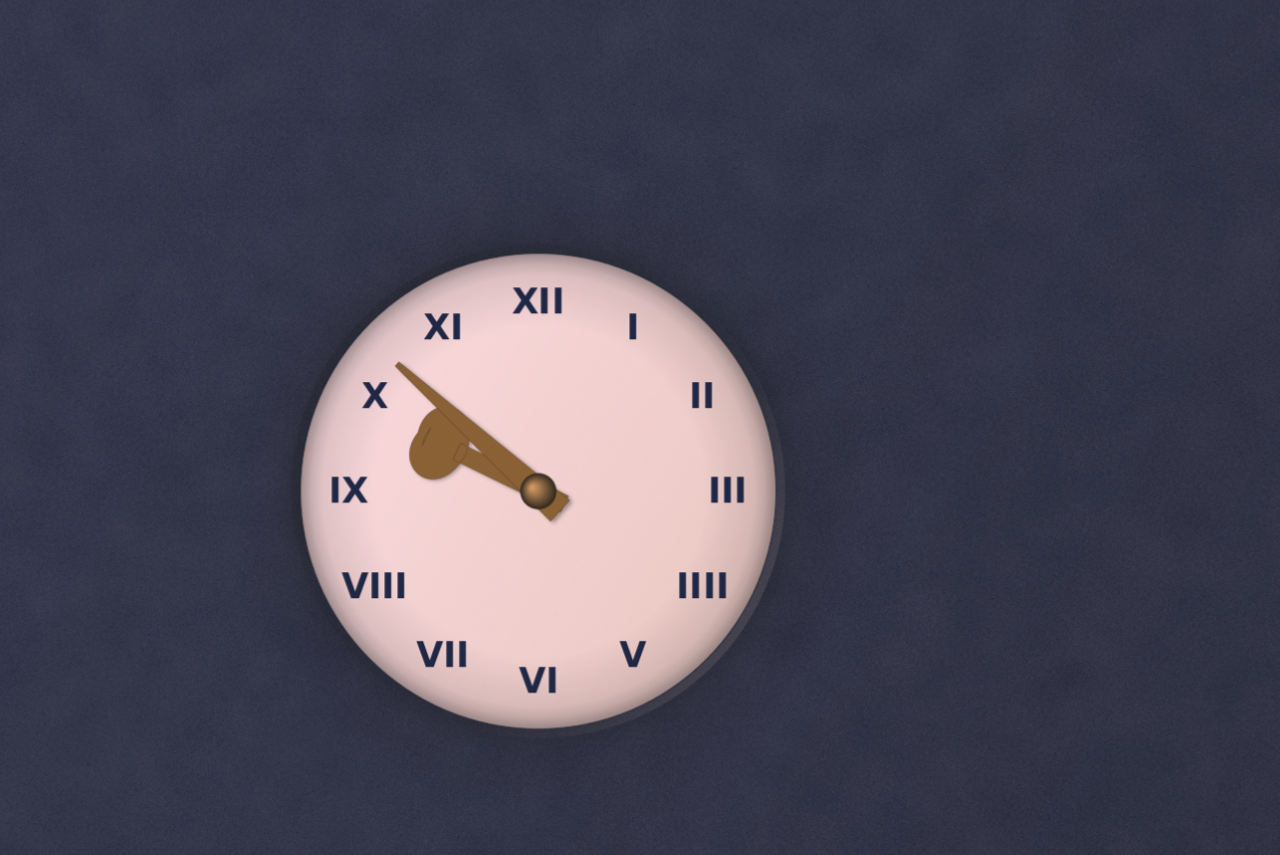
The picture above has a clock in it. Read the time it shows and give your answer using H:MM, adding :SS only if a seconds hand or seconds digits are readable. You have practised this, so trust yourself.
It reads 9:52
